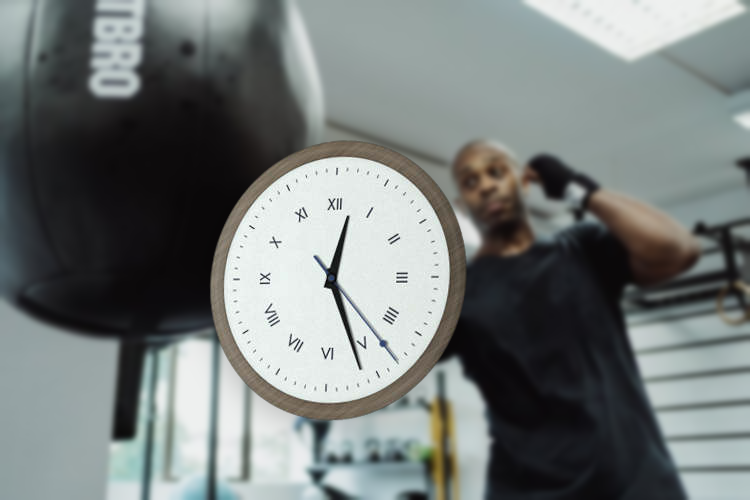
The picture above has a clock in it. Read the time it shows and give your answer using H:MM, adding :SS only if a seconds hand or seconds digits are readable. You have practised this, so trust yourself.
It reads 12:26:23
